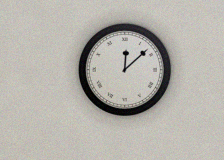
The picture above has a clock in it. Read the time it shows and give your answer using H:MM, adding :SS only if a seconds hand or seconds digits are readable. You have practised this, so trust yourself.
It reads 12:08
